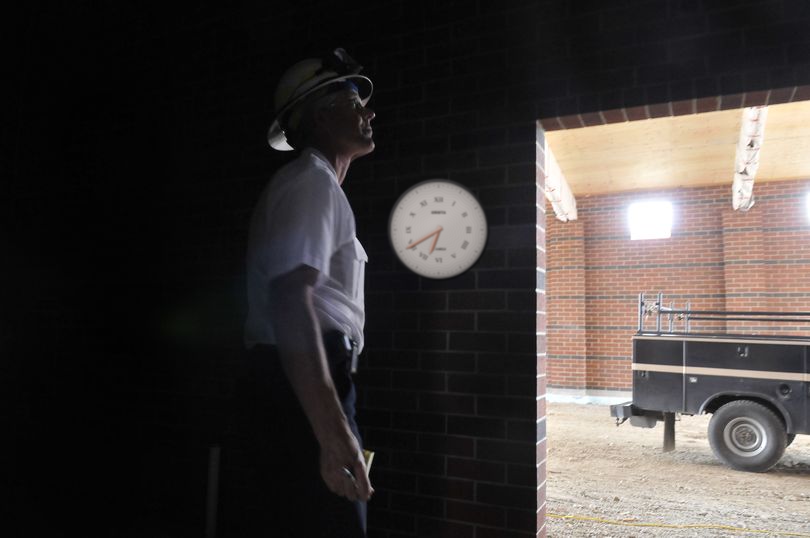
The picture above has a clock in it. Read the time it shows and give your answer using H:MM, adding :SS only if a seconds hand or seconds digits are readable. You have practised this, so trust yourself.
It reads 6:40
